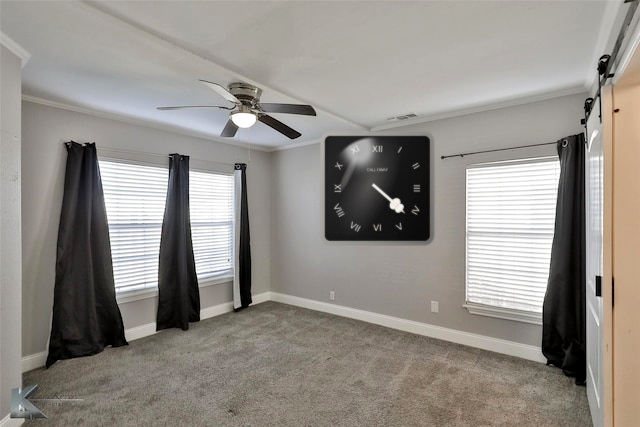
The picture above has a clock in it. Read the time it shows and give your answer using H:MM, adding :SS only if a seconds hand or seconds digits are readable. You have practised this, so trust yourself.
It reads 4:22
